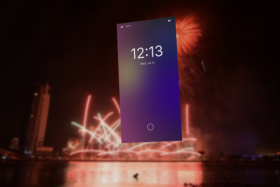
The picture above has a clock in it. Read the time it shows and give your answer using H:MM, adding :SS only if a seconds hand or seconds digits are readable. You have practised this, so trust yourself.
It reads 12:13
